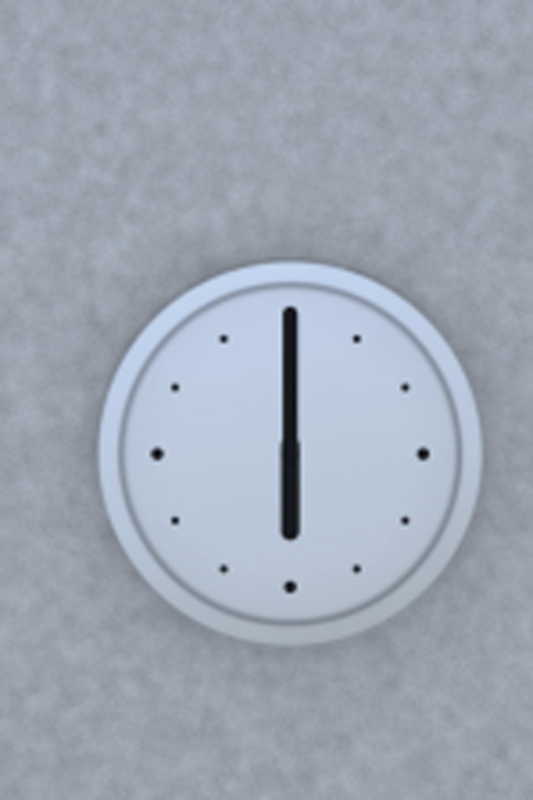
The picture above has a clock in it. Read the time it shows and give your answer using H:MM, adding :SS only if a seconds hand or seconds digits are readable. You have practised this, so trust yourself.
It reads 6:00
